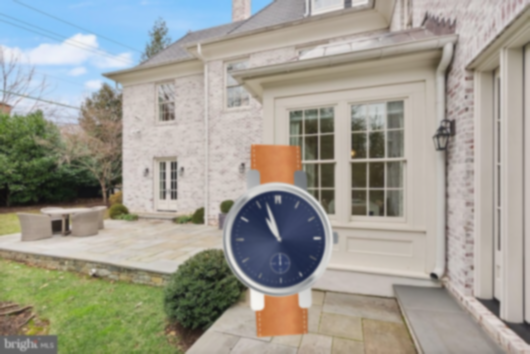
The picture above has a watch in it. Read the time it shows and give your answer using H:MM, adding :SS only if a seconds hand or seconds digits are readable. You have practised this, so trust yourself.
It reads 10:57
